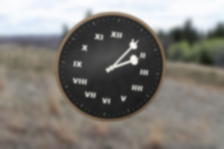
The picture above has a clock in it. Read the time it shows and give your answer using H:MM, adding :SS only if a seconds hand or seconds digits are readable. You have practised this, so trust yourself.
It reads 2:06
